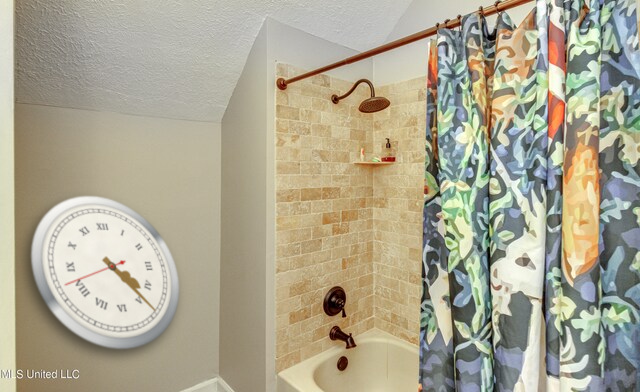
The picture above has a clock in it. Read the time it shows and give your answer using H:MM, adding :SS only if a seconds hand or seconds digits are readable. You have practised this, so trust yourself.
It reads 4:23:42
